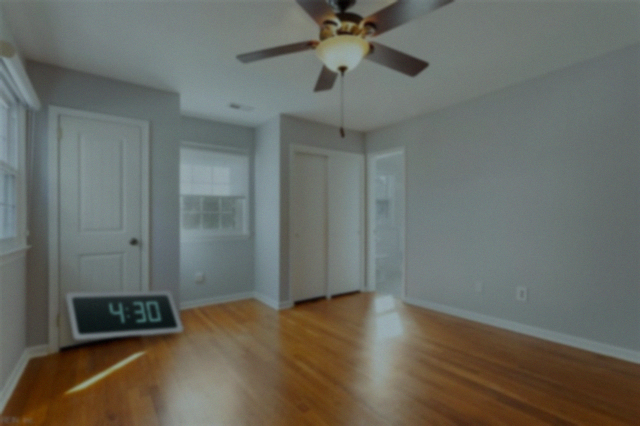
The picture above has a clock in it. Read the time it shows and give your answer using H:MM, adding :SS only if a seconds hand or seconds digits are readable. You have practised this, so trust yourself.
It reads 4:30
